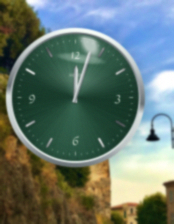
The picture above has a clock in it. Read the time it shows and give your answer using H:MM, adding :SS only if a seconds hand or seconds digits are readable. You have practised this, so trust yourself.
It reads 12:03
